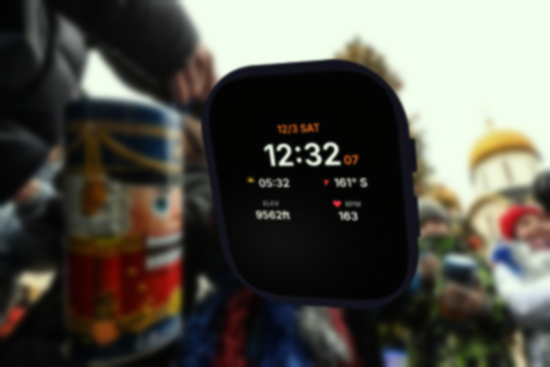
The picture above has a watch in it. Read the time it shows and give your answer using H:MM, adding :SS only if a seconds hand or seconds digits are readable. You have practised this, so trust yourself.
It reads 12:32
